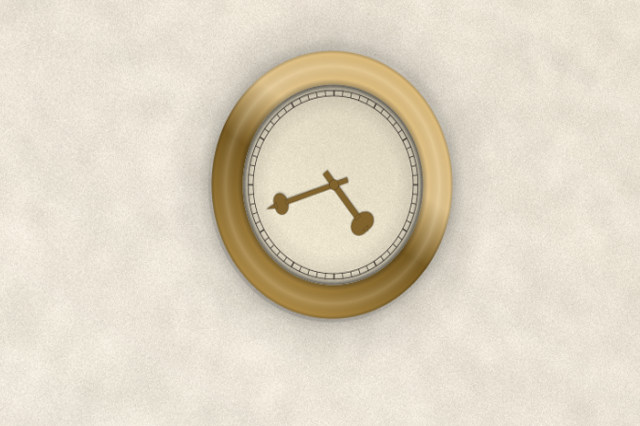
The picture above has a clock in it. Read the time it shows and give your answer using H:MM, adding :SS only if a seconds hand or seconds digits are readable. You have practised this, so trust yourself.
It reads 4:42
